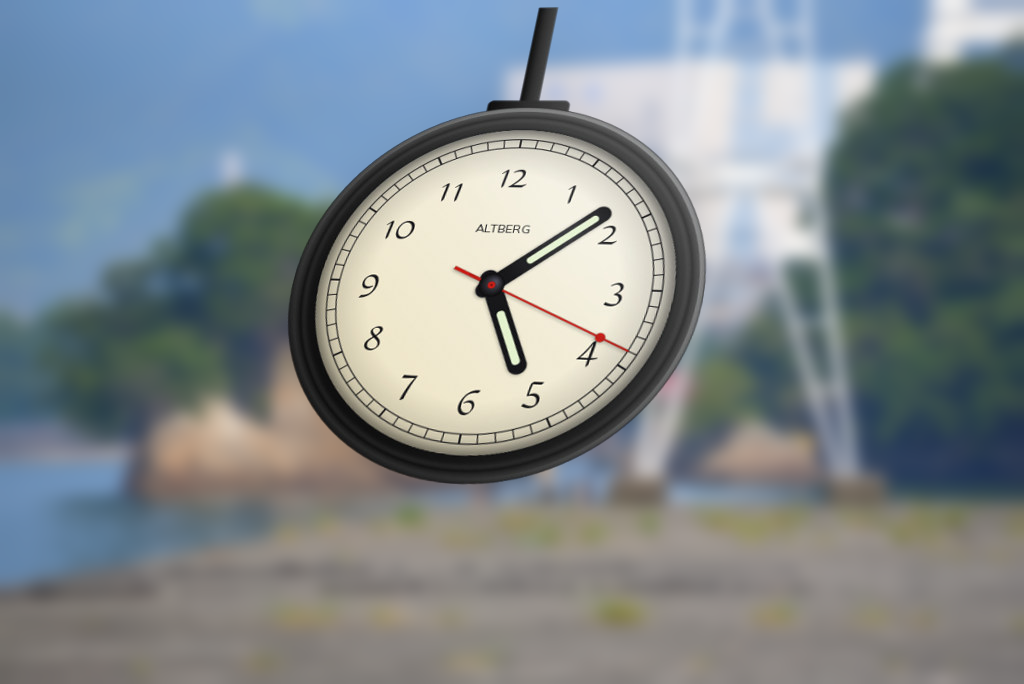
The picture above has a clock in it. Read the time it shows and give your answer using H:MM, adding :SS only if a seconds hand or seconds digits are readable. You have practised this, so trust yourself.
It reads 5:08:19
